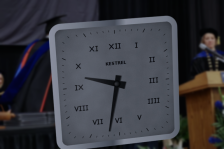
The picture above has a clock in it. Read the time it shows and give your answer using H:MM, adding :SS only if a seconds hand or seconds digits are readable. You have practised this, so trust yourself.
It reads 9:32
